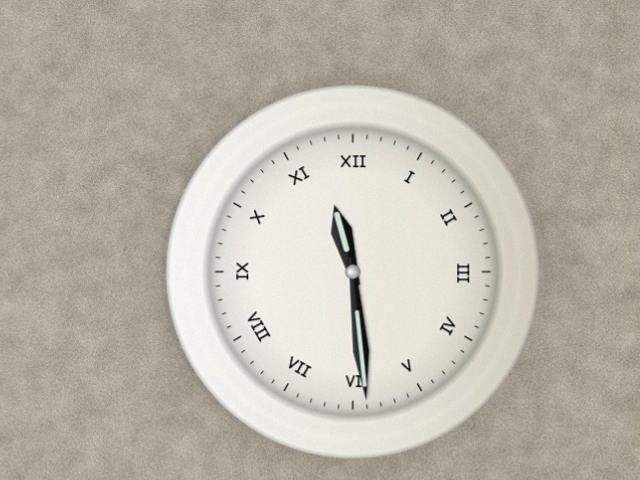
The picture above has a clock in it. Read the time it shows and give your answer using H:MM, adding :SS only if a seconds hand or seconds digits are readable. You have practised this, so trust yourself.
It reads 11:29
